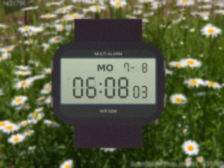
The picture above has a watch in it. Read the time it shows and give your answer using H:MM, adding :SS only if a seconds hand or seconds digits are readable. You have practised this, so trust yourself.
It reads 6:08:03
